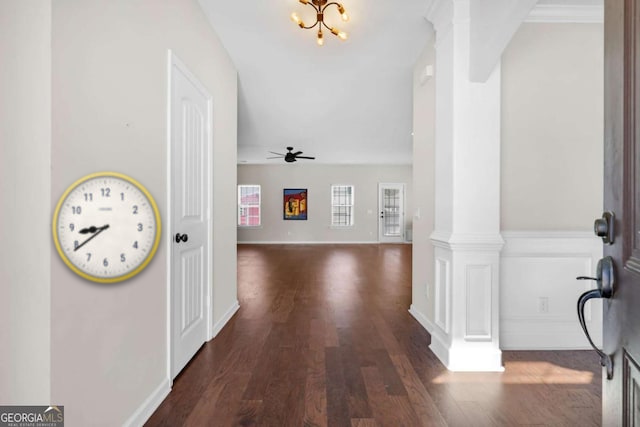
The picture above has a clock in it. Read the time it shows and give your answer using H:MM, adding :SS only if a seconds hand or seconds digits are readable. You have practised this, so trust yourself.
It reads 8:39
